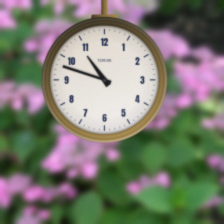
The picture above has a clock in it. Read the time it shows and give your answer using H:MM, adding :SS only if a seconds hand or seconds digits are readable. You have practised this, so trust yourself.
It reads 10:48
